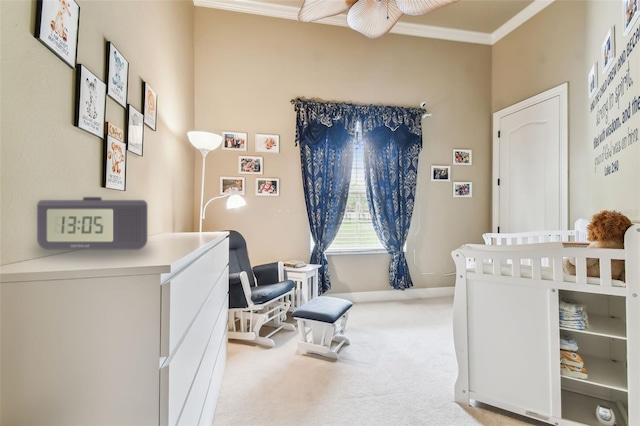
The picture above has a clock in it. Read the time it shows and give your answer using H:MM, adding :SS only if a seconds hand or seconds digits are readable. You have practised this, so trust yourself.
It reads 13:05
